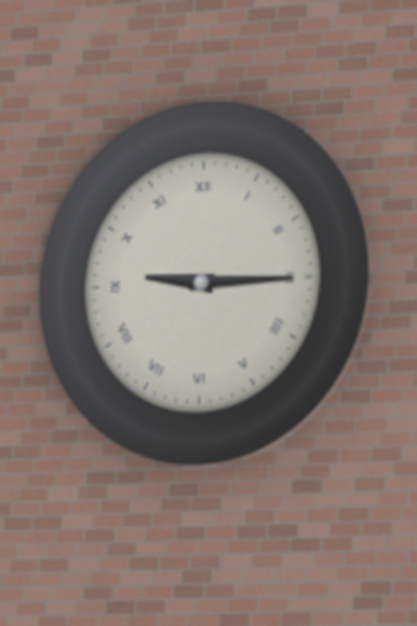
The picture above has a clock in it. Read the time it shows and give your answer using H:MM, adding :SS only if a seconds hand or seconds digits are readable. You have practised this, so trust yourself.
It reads 9:15
